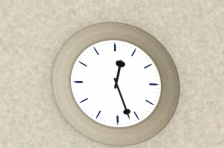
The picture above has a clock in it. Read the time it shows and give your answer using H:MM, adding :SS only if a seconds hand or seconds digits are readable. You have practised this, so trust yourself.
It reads 12:27
